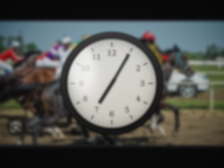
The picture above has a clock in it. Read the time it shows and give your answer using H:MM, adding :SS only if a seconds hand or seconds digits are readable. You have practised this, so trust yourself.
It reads 7:05
